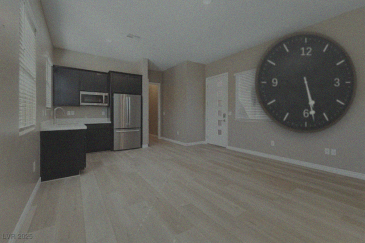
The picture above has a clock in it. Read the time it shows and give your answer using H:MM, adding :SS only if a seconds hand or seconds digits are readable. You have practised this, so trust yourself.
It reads 5:28
